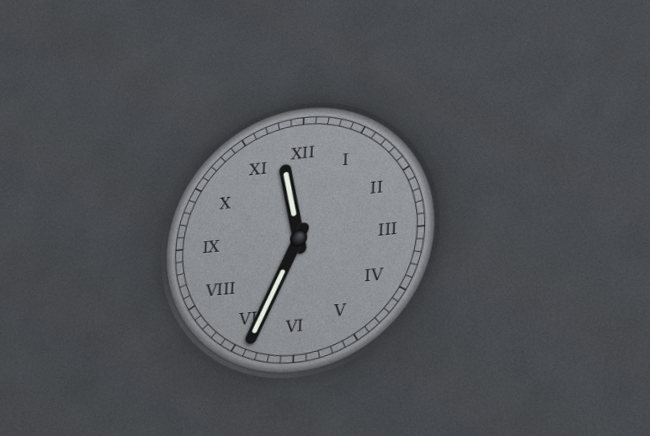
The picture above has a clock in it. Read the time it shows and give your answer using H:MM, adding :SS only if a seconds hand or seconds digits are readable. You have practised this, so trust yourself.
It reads 11:34
